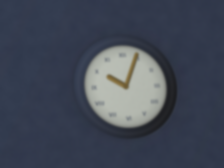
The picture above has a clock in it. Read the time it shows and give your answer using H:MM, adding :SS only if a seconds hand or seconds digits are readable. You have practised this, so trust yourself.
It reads 10:04
